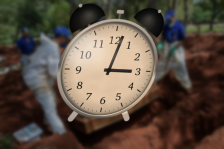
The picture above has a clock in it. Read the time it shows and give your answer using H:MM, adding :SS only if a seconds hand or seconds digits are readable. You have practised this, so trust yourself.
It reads 3:02
